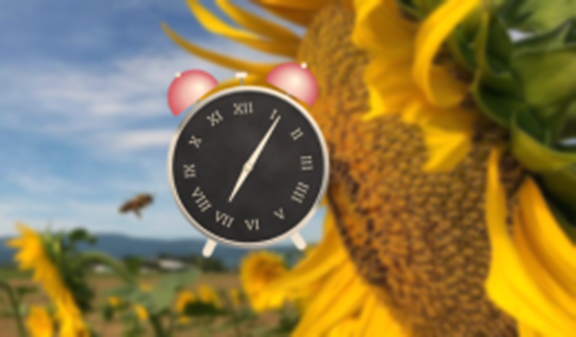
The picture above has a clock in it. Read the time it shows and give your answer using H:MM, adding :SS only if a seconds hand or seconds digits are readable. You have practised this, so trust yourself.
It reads 7:06
